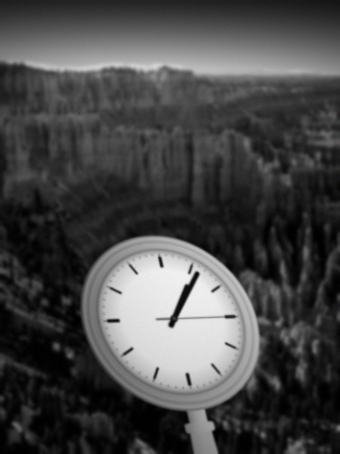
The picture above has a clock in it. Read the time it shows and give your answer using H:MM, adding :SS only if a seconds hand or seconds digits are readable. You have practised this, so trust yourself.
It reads 1:06:15
